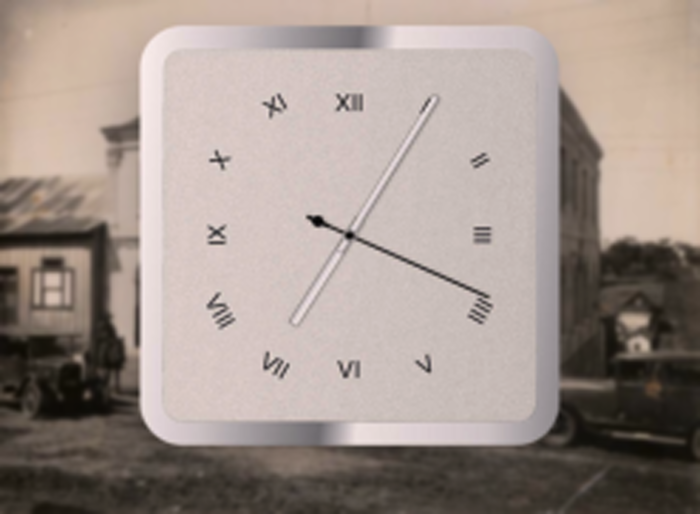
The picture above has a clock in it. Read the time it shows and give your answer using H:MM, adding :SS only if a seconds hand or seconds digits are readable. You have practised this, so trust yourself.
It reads 7:05:19
